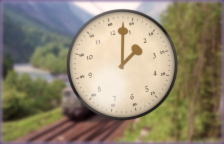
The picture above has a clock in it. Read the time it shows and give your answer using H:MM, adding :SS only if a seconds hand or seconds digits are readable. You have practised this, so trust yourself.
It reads 2:03
